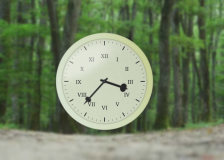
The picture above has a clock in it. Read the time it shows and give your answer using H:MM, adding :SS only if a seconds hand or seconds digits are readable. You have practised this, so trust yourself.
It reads 3:37
